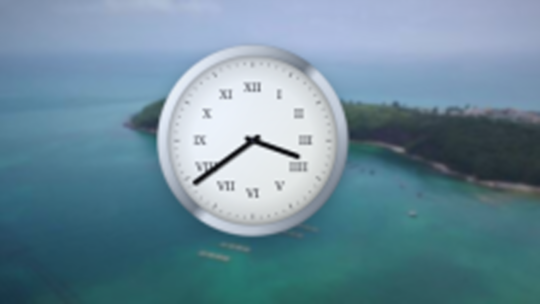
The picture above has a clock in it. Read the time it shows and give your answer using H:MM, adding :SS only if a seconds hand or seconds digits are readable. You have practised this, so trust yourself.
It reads 3:39
